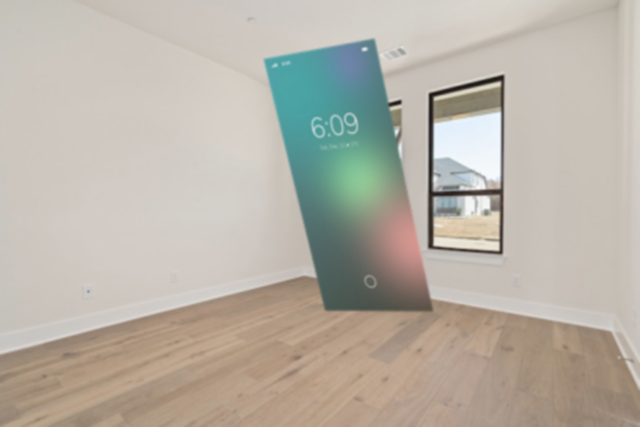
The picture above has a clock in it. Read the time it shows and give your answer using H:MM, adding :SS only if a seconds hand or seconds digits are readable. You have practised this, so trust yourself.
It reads 6:09
